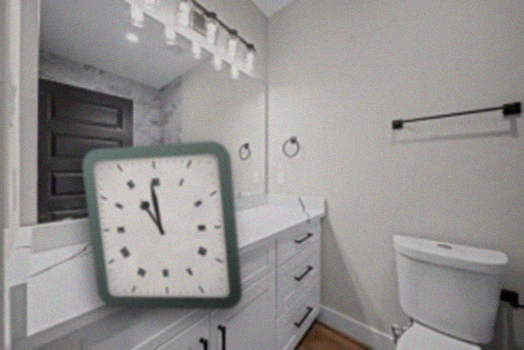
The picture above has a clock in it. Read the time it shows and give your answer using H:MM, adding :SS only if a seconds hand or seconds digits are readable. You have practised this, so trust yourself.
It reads 10:59
